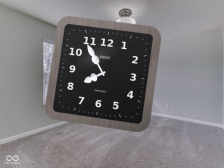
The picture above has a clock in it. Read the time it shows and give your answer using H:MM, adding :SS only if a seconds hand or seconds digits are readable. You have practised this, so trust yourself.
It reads 7:54
